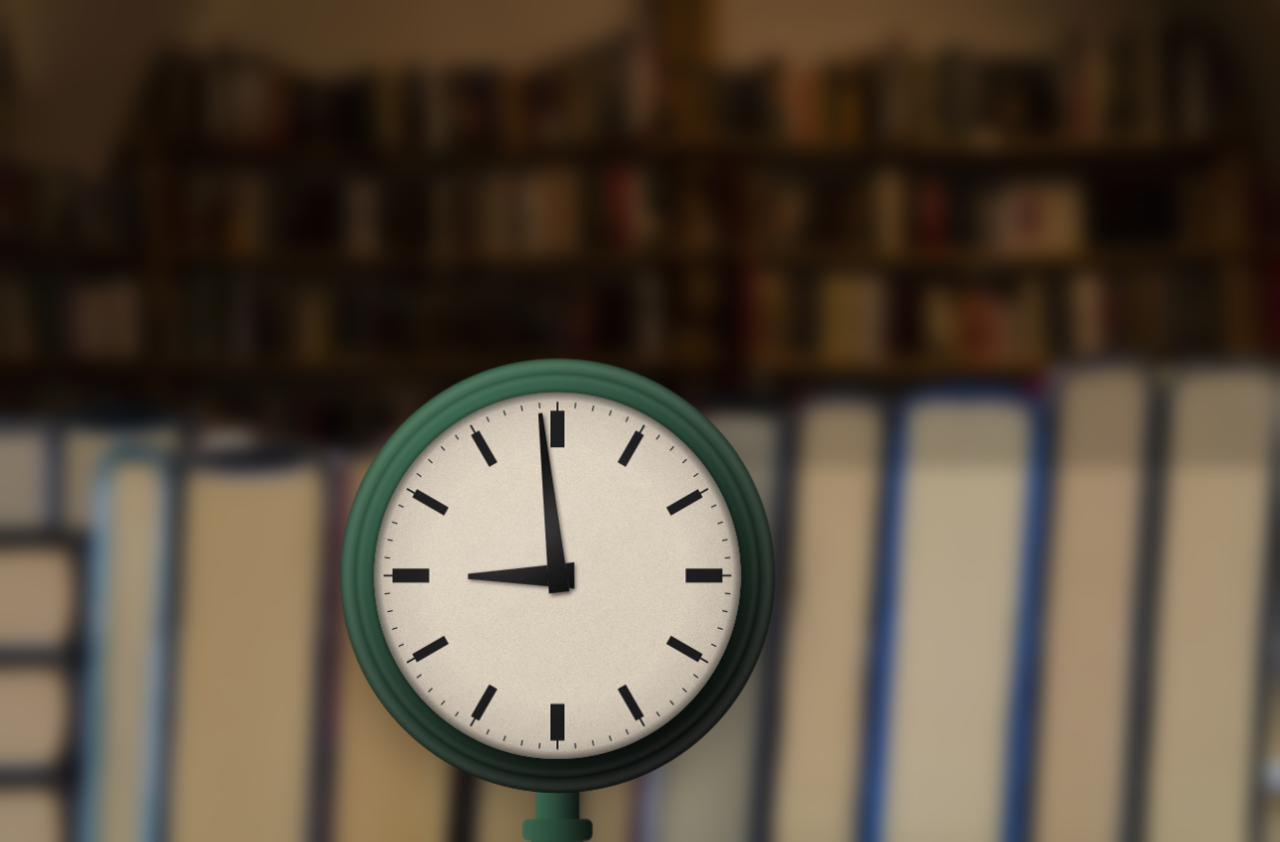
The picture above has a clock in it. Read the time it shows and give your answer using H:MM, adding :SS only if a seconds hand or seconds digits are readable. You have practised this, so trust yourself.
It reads 8:59
